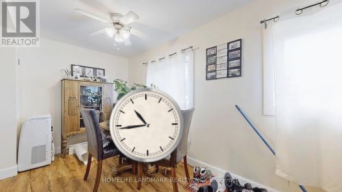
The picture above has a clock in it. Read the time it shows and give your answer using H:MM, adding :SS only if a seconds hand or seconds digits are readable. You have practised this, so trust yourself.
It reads 10:44
